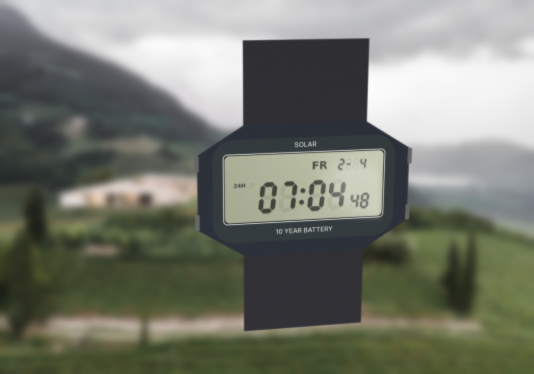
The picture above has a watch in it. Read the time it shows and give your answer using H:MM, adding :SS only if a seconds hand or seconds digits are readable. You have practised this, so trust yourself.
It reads 7:04:48
